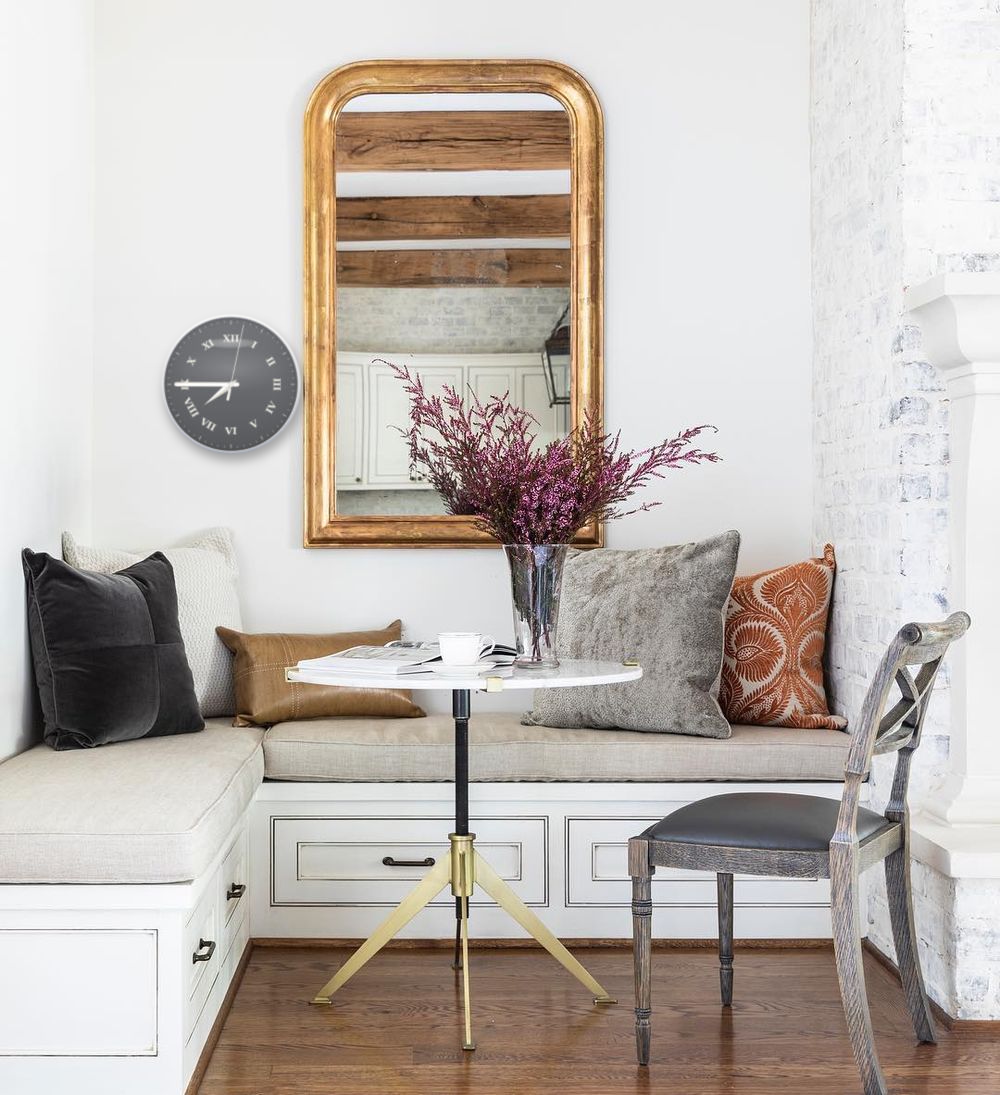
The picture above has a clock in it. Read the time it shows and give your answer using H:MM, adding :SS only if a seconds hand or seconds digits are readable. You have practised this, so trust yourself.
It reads 7:45:02
